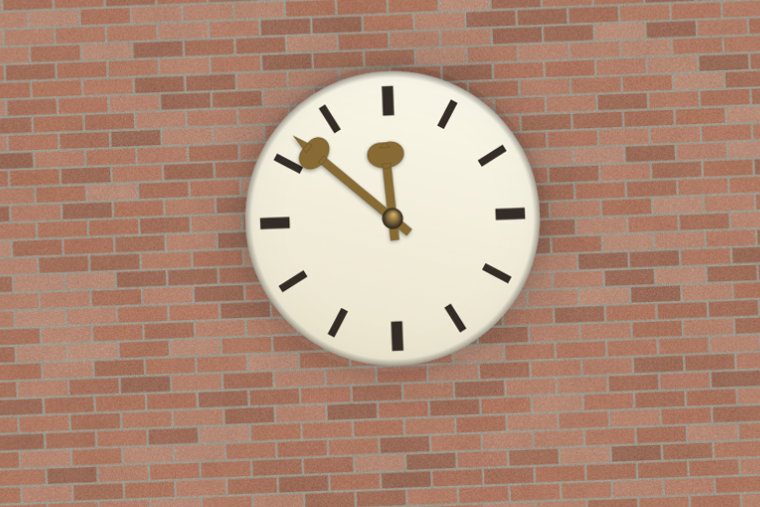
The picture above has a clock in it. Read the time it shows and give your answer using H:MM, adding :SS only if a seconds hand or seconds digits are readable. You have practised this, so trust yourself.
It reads 11:52
